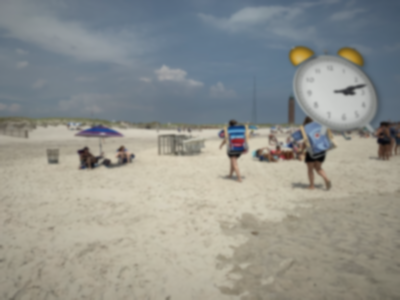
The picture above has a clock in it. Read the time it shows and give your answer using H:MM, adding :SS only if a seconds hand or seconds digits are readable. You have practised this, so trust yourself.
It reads 3:13
